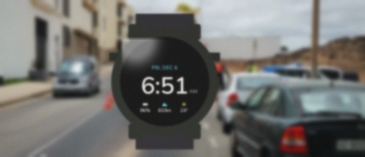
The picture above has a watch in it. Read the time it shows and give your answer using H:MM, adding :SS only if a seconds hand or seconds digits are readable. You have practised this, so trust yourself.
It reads 6:51
